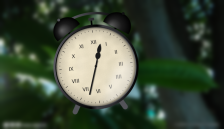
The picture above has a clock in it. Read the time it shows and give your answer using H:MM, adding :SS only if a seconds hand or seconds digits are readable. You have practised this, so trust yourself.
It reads 12:33
